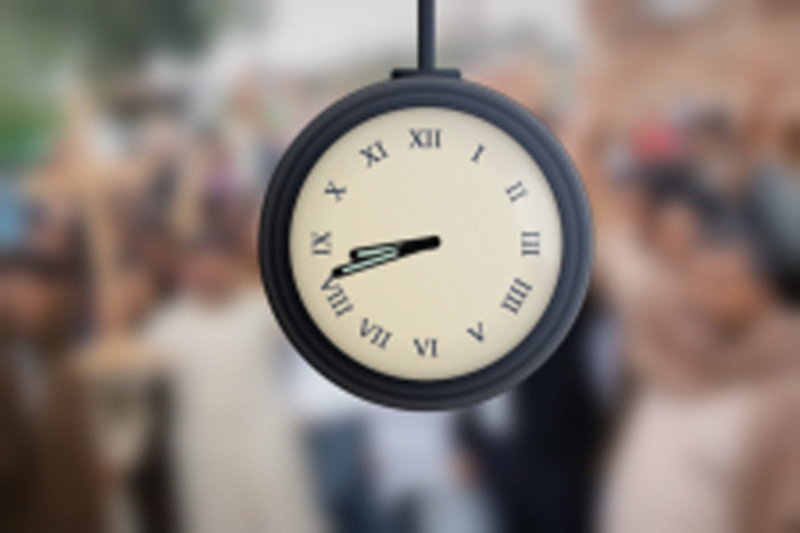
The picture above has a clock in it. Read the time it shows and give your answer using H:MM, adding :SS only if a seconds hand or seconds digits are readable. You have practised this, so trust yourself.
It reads 8:42
